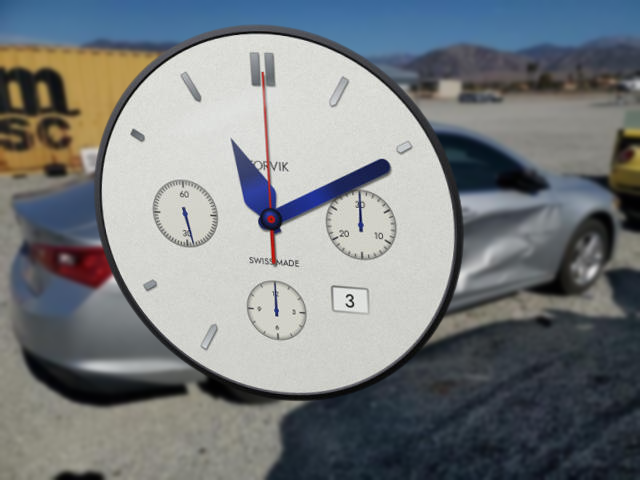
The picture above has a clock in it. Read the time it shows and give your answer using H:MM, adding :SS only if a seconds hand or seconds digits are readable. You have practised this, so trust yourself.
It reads 11:10:28
